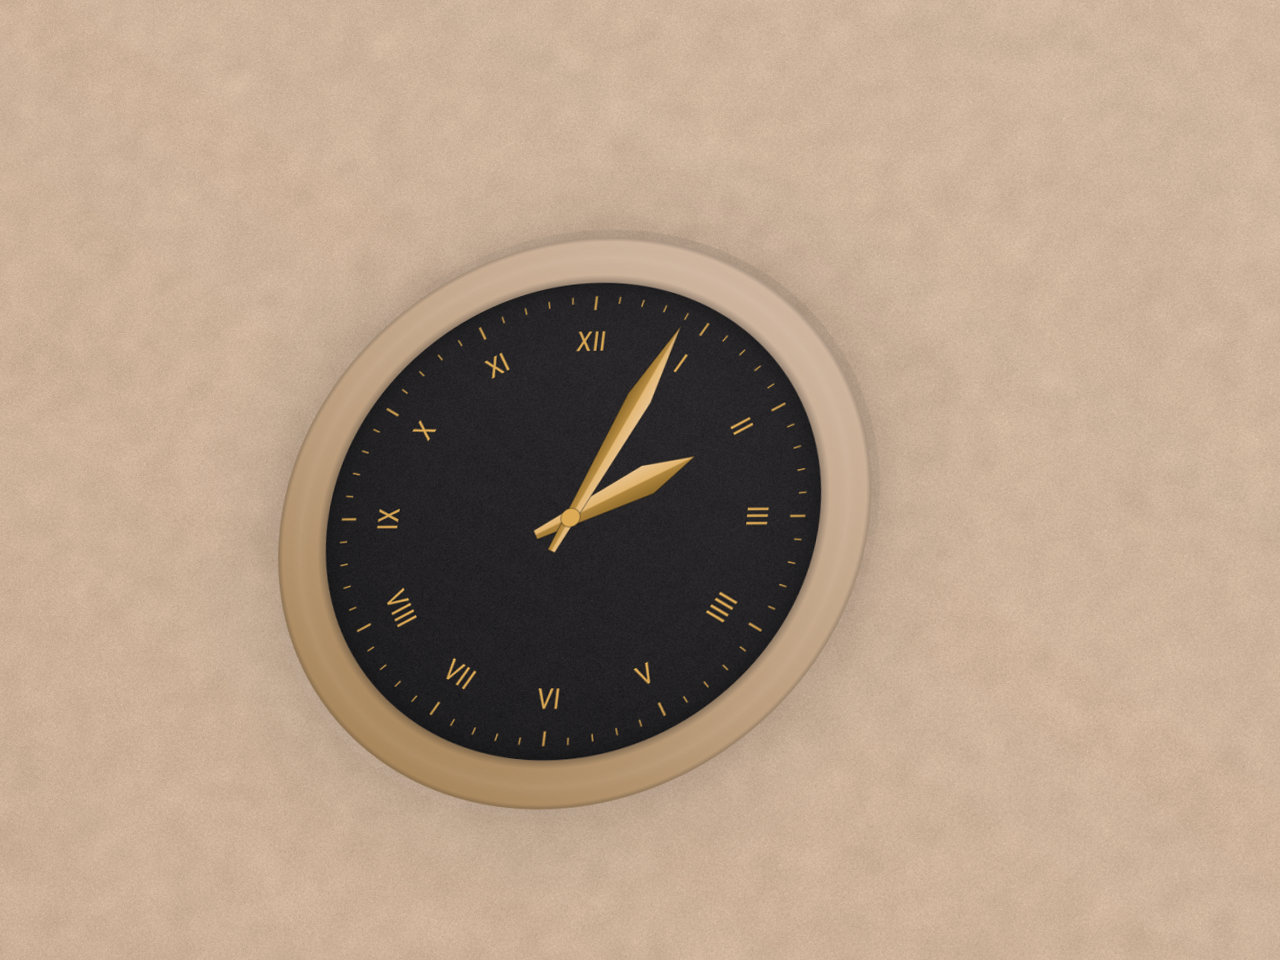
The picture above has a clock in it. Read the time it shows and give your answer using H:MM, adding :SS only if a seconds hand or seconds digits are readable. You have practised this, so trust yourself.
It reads 2:04
